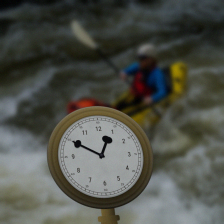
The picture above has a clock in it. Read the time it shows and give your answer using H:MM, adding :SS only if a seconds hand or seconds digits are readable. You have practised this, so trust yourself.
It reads 12:50
